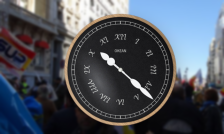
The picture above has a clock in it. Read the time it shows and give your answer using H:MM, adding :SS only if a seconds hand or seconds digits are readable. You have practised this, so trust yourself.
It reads 10:22
